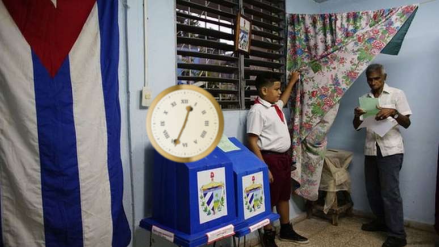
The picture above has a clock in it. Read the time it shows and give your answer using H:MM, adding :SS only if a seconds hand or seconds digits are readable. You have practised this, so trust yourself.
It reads 12:34
